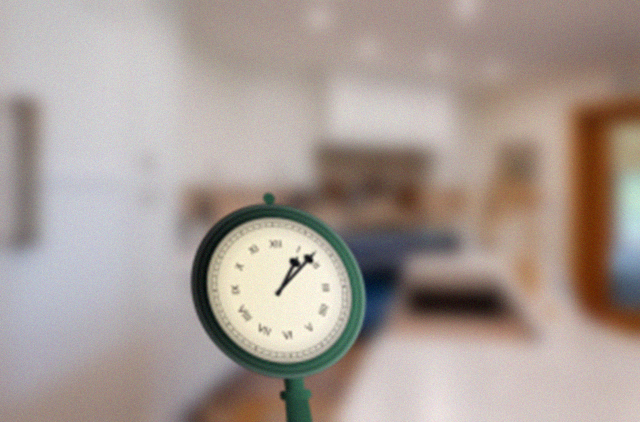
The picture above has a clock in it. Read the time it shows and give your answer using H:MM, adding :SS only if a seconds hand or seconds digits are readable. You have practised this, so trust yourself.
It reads 1:08
